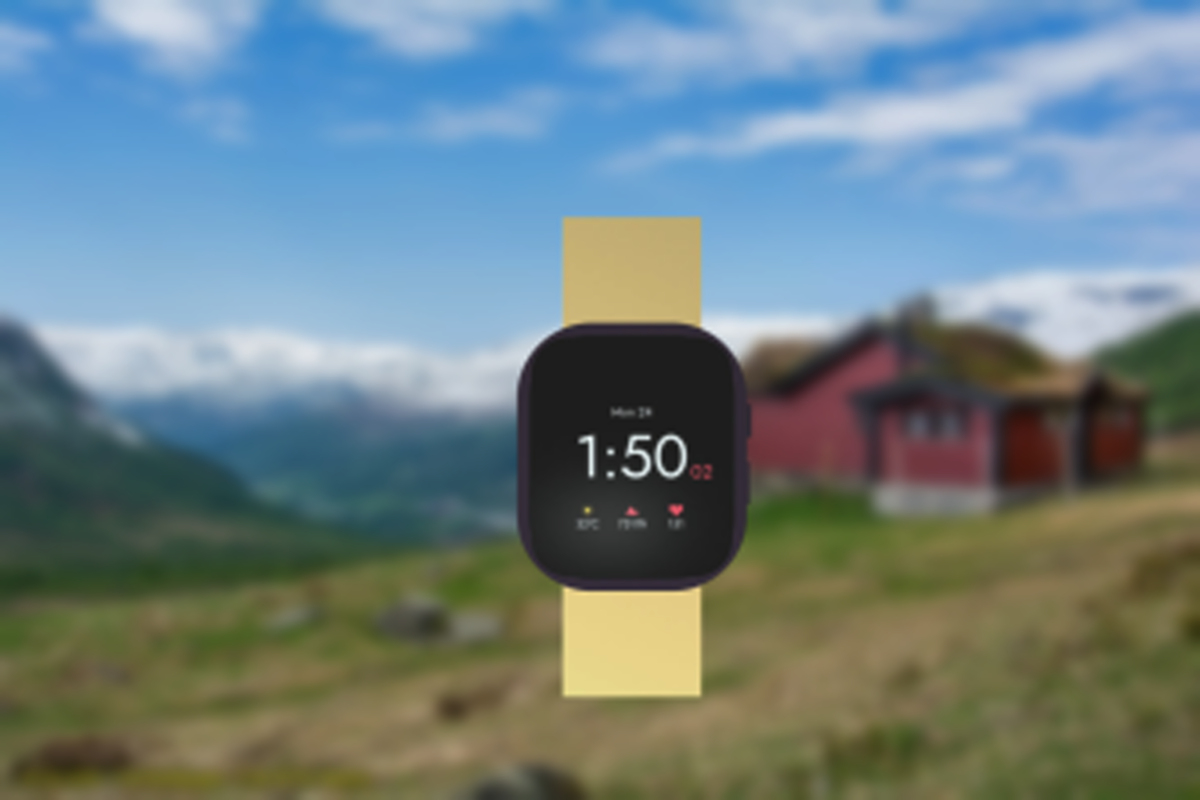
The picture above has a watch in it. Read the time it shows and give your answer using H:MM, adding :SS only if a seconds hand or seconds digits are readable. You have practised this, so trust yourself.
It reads 1:50
